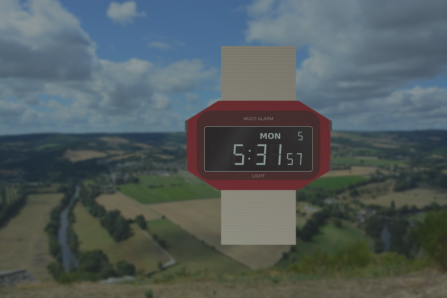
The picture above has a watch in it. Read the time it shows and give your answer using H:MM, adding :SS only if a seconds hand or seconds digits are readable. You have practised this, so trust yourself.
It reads 5:31:57
